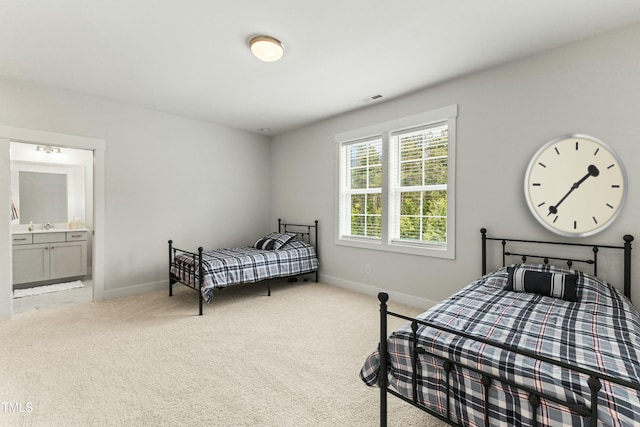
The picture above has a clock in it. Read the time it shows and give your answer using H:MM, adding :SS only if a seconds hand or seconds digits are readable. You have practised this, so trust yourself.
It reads 1:37
